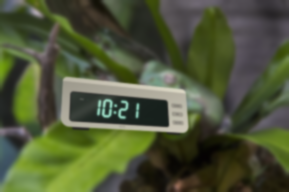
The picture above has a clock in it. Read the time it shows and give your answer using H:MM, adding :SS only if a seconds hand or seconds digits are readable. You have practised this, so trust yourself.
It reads 10:21
